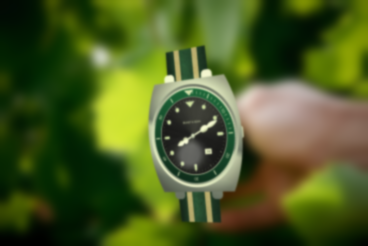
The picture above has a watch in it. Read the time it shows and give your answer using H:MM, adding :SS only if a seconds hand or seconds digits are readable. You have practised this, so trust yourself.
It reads 8:11
